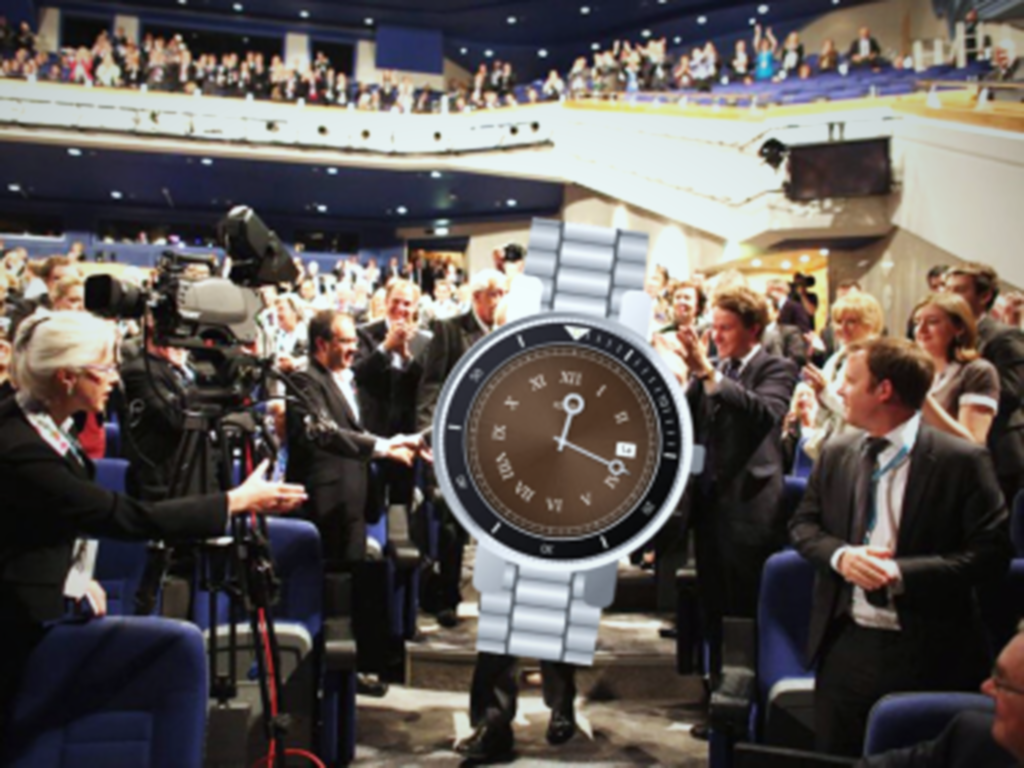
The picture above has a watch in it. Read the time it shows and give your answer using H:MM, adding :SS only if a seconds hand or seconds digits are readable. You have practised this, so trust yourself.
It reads 12:18
